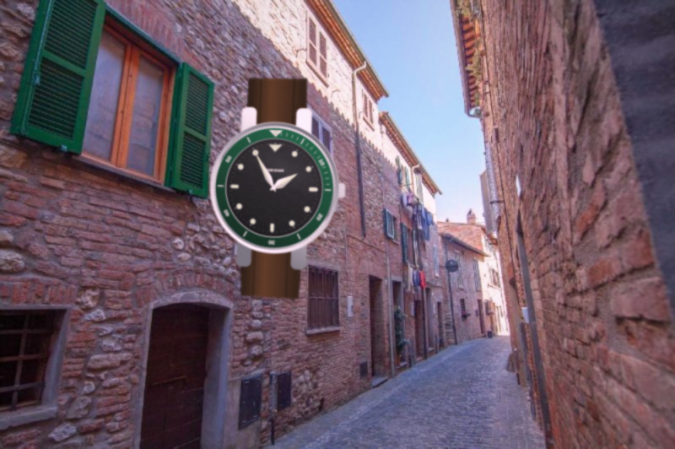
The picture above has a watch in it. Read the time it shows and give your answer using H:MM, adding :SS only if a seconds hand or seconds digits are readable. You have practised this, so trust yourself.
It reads 1:55
